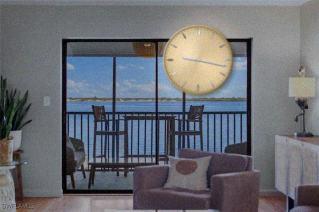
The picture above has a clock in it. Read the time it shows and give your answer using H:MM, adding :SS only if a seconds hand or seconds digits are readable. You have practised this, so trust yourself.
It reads 9:17
